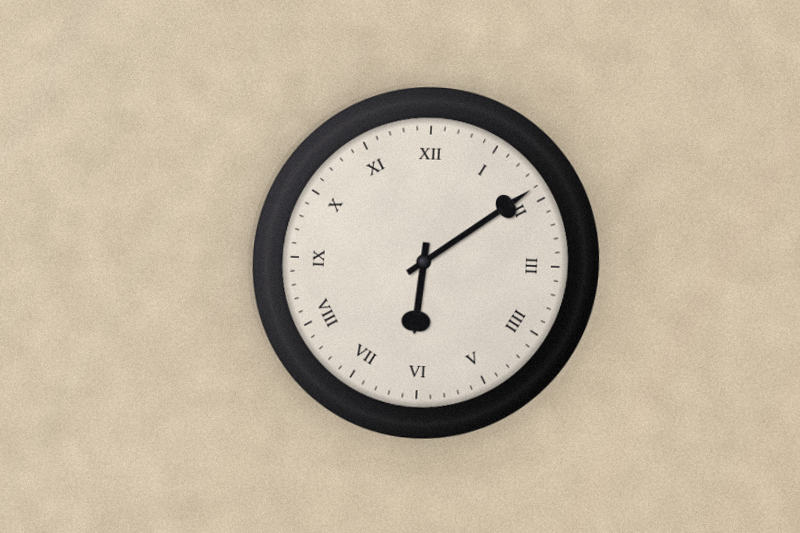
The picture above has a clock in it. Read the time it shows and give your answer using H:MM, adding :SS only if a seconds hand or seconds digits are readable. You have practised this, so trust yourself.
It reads 6:09
